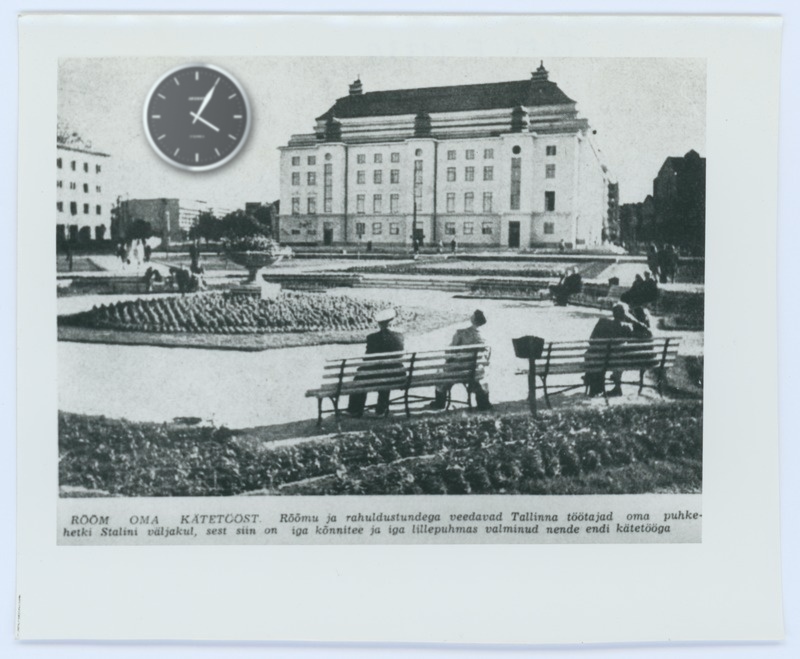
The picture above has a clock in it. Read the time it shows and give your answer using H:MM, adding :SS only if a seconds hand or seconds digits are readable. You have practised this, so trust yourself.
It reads 4:05
